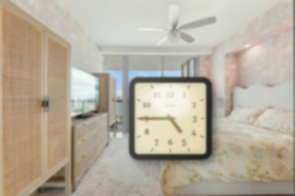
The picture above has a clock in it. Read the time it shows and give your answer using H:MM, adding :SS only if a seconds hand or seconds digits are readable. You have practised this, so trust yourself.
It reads 4:45
